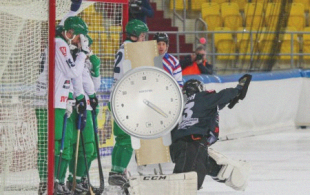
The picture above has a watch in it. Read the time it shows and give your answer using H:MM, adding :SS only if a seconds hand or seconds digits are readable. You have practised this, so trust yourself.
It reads 4:22
